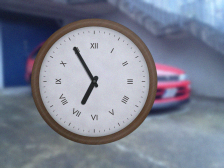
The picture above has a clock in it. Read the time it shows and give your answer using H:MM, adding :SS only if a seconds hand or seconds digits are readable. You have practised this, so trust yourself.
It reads 6:55
